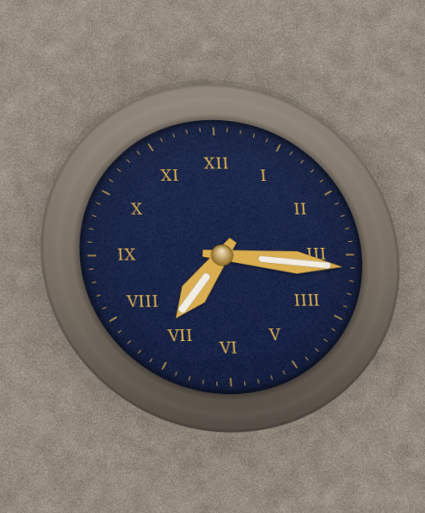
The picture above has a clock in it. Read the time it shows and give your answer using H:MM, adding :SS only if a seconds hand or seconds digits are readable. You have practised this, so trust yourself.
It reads 7:16
